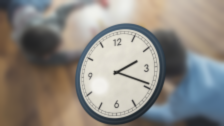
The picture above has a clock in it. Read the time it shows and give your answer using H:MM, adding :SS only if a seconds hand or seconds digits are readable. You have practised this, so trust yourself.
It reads 2:19
